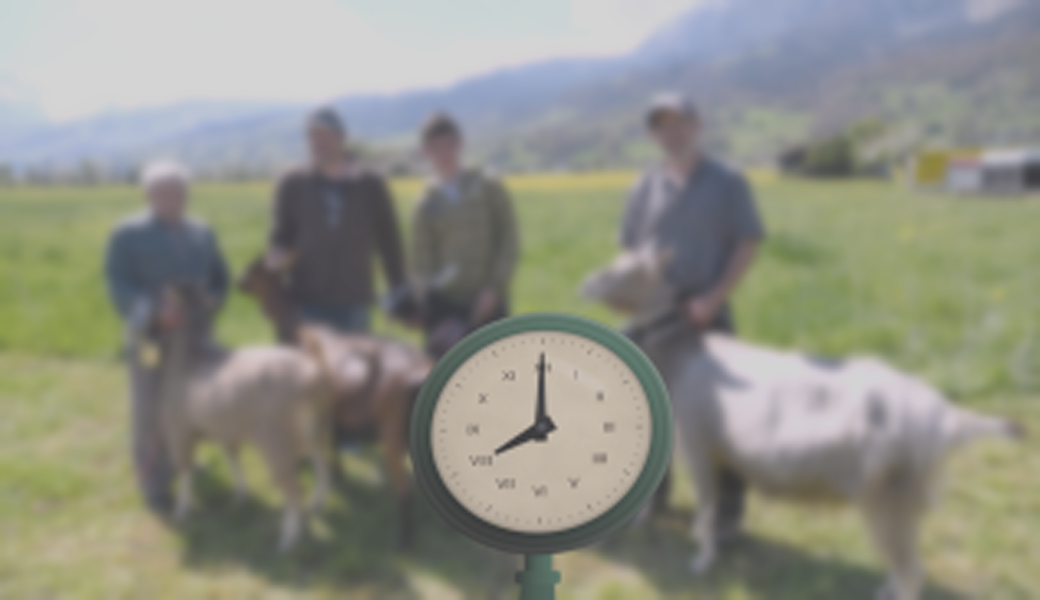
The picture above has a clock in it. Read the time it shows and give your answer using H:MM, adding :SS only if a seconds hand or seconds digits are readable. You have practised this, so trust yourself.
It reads 8:00
